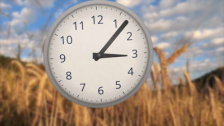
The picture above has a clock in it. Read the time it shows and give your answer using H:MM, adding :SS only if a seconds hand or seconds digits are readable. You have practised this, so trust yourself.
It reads 3:07
